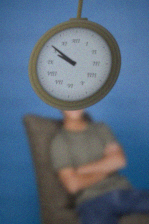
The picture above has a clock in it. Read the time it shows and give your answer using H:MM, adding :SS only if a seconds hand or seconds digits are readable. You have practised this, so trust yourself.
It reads 9:51
